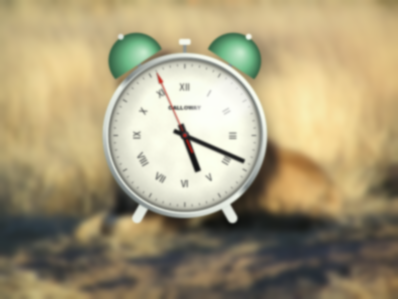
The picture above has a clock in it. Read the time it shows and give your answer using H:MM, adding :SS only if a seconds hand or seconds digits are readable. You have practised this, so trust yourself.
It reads 5:18:56
